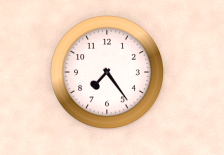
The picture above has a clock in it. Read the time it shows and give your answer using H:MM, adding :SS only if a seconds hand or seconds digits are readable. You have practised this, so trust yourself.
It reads 7:24
